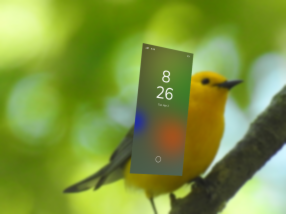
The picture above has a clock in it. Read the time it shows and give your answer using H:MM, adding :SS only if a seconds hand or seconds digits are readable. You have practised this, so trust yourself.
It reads 8:26
